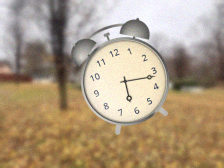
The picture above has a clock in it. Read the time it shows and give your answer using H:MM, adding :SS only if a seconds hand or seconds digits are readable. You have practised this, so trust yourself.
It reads 6:17
